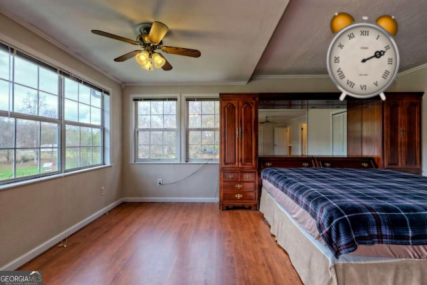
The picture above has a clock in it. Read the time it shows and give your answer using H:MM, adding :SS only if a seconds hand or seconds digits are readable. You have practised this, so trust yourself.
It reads 2:11
